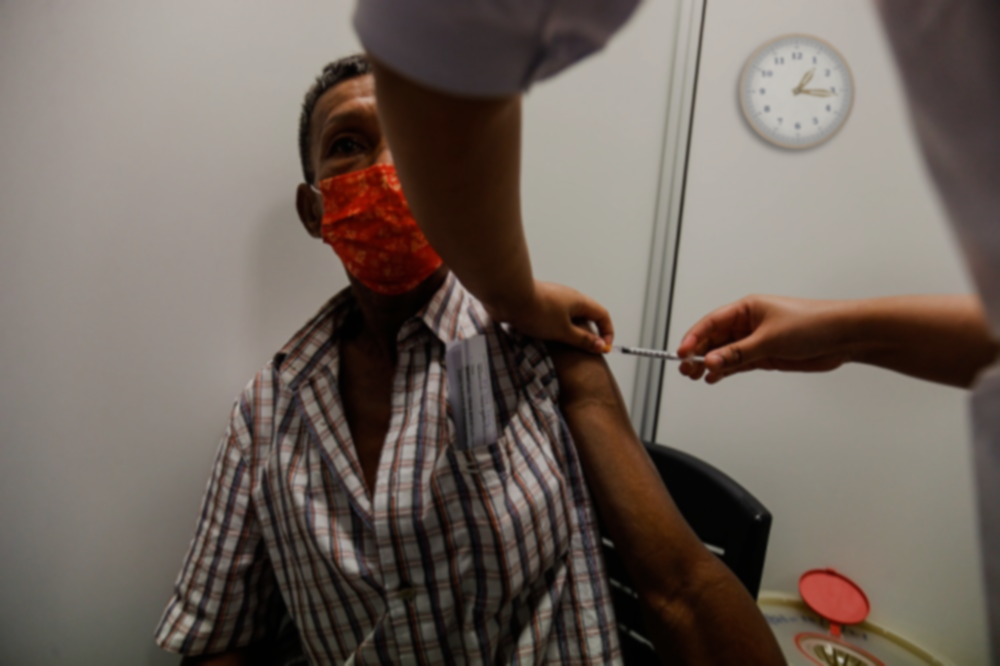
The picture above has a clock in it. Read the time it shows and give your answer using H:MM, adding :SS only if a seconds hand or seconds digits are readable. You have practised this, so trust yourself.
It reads 1:16
